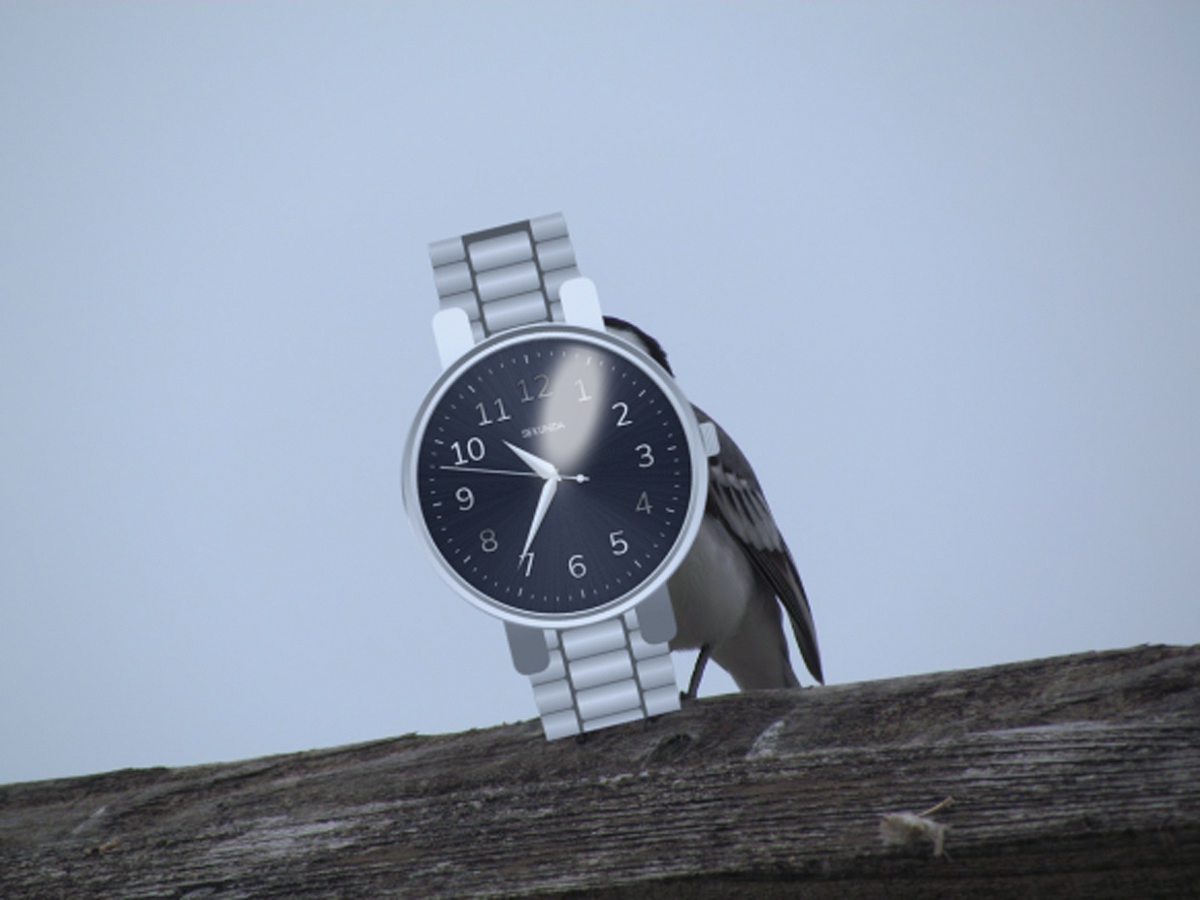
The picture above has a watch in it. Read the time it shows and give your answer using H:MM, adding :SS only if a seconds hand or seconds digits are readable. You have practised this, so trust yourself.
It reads 10:35:48
